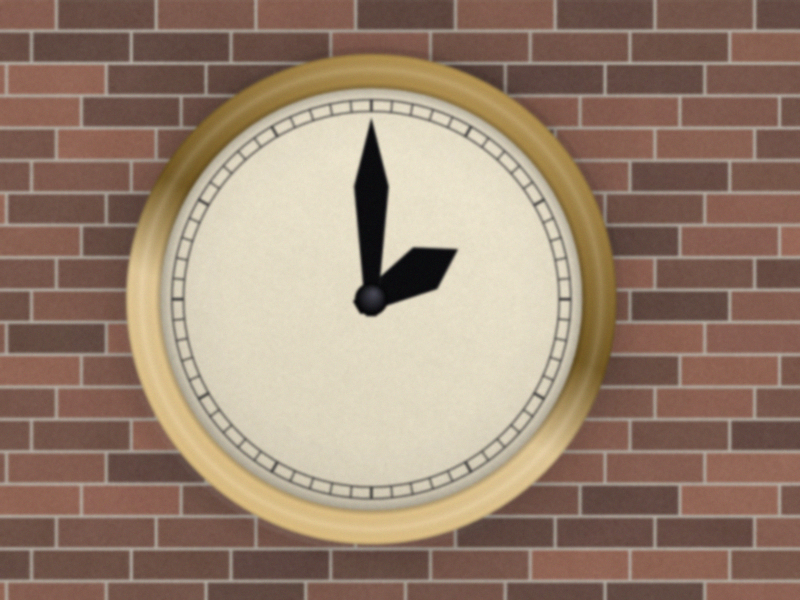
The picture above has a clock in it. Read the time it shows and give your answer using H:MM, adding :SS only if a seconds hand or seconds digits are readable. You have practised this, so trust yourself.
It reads 2:00
